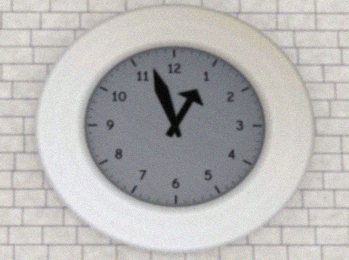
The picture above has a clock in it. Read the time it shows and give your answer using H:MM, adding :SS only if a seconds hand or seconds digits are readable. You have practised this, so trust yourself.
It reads 12:57
